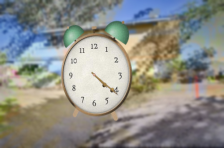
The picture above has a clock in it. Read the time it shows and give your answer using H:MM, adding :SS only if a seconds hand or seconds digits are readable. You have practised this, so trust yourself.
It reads 4:21
